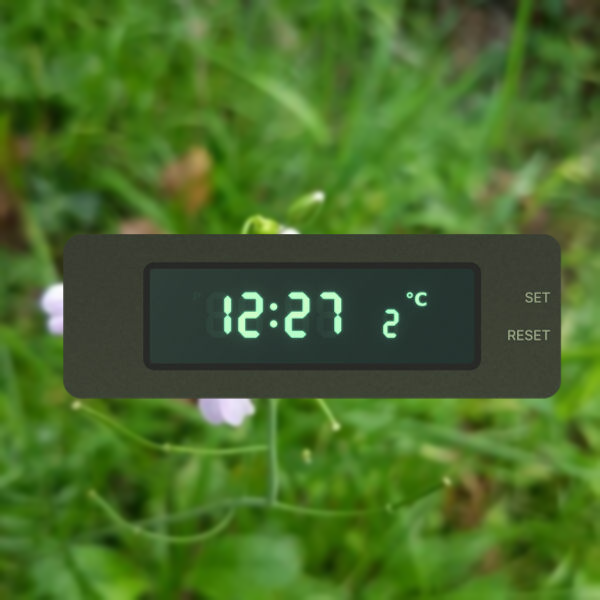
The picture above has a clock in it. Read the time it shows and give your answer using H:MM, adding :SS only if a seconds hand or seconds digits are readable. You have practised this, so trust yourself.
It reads 12:27
